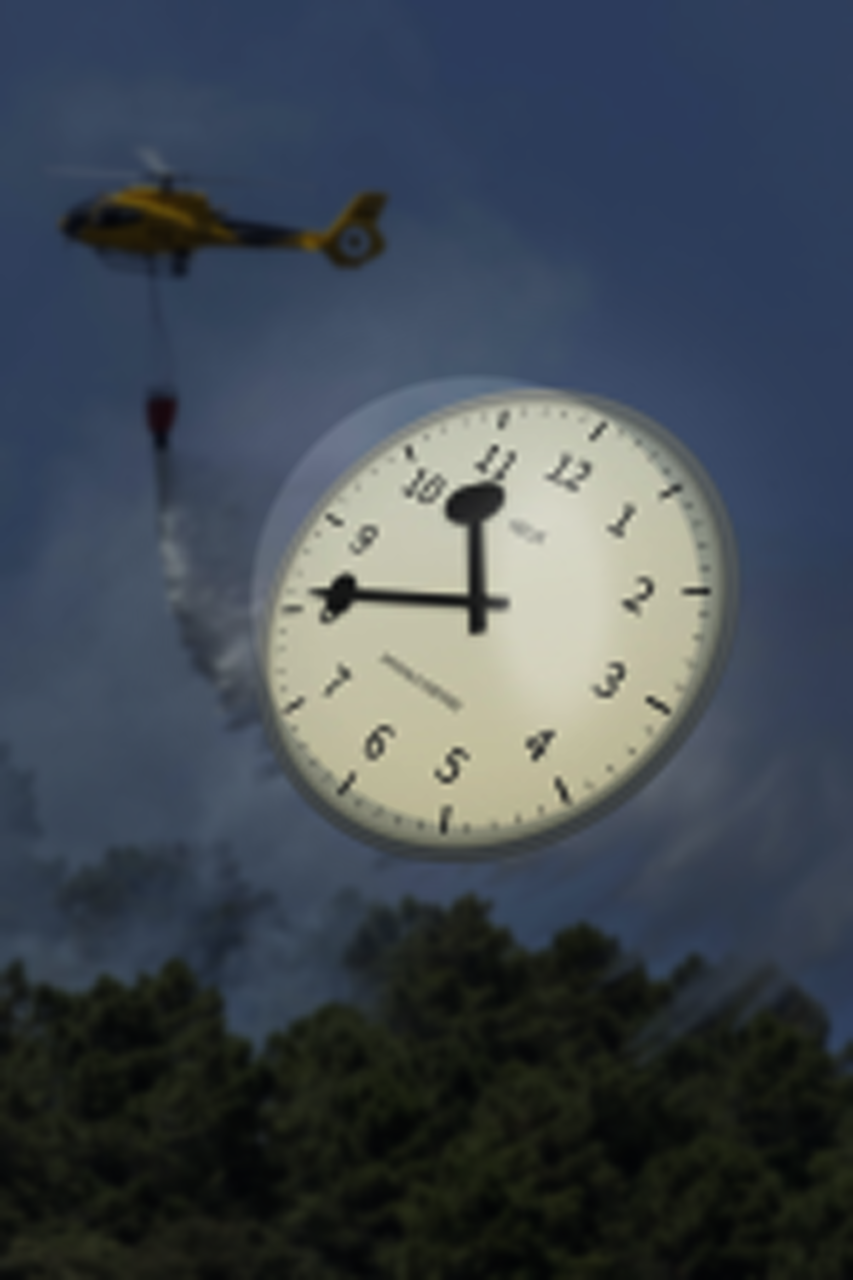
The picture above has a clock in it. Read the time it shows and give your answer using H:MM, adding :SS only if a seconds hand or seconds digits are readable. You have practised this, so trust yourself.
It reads 10:41
